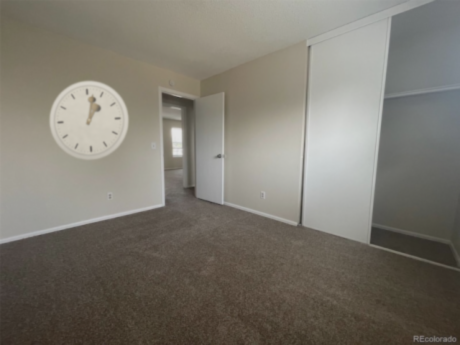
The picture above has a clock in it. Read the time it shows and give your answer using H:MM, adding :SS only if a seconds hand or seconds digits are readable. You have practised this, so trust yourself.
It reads 1:02
